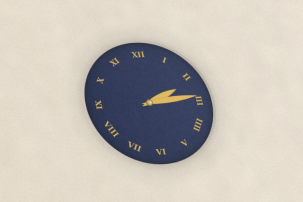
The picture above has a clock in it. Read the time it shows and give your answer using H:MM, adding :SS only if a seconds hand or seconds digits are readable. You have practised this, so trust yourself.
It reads 2:14
